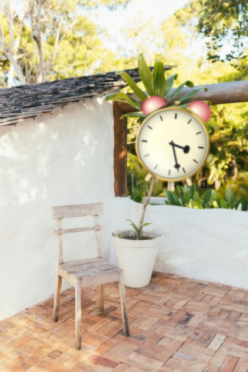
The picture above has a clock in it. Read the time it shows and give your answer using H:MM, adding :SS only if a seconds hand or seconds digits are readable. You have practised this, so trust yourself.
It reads 3:27
